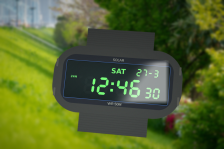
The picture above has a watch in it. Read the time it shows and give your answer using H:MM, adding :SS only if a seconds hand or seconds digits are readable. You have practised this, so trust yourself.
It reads 12:46:30
